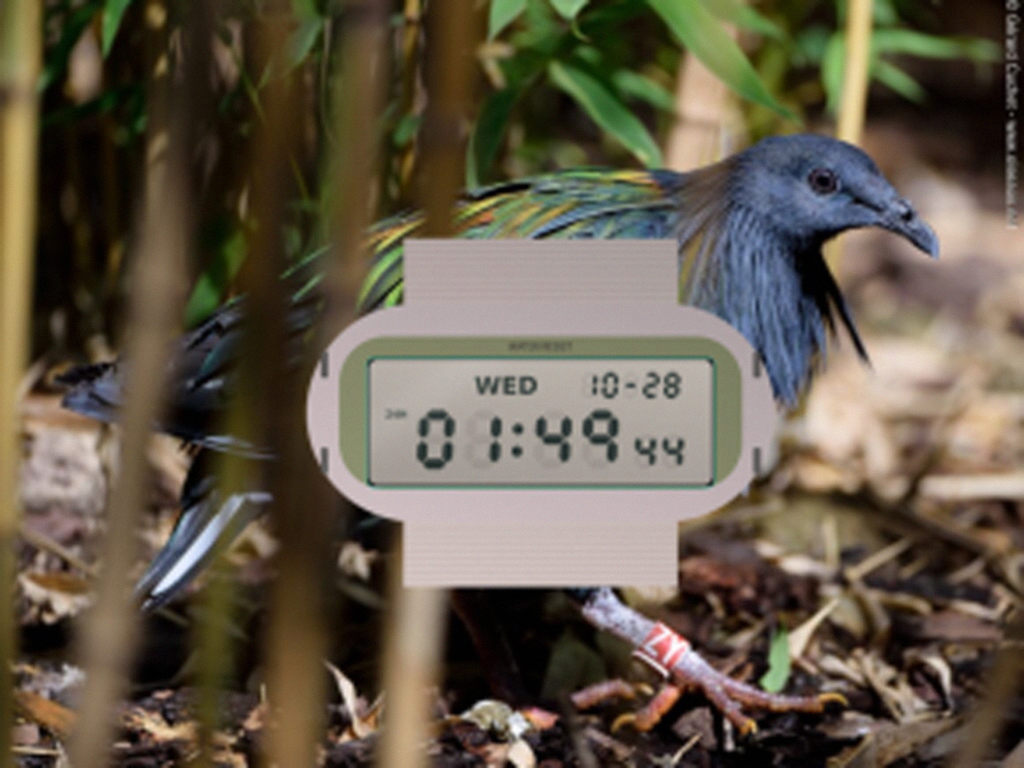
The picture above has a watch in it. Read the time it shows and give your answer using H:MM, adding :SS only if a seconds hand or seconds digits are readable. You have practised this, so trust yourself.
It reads 1:49:44
